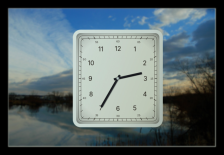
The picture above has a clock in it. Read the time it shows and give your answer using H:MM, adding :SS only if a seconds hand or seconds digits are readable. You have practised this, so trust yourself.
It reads 2:35
